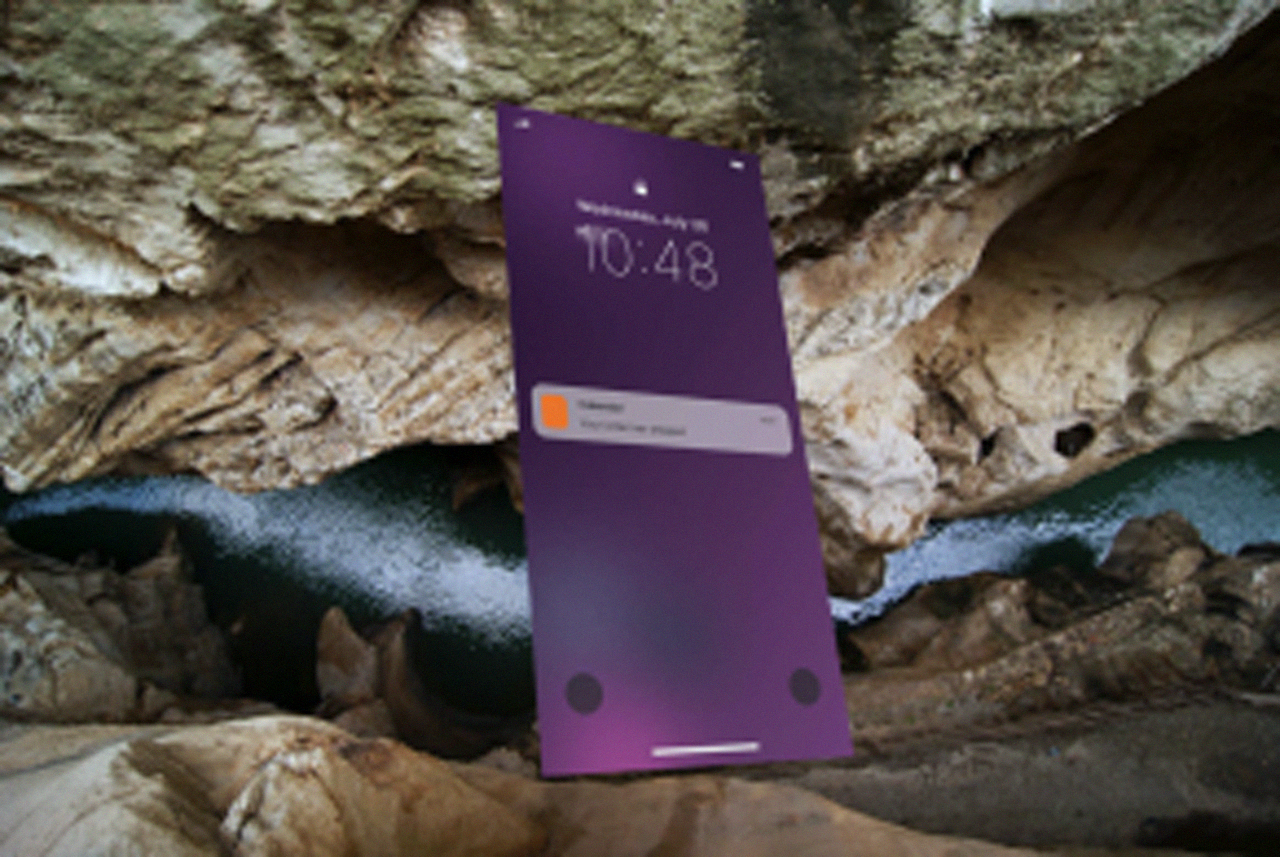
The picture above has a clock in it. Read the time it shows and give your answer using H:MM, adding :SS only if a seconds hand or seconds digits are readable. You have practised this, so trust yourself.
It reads 10:48
